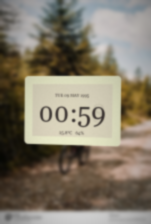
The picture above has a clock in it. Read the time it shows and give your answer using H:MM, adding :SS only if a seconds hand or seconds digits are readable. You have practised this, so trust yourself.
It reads 0:59
